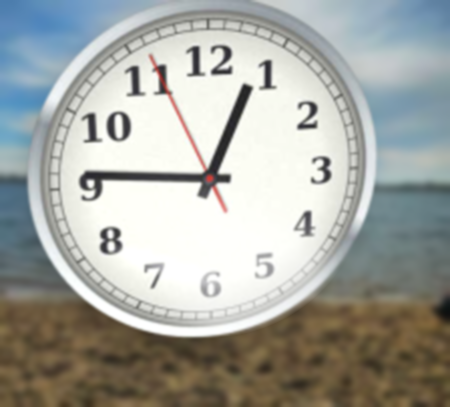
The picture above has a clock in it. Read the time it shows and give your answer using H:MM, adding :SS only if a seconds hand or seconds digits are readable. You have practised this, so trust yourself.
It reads 12:45:56
